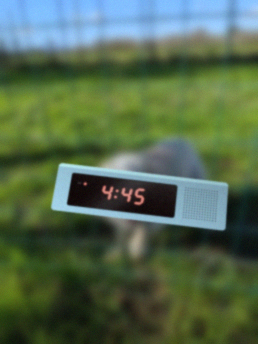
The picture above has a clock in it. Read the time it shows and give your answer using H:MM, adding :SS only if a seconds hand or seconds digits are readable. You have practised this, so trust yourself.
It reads 4:45
